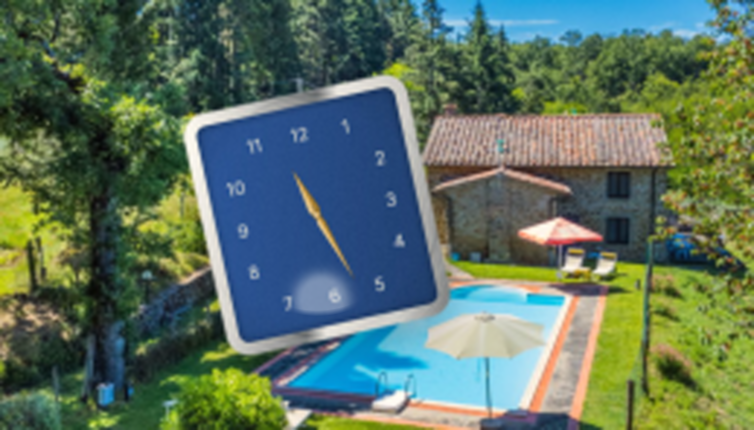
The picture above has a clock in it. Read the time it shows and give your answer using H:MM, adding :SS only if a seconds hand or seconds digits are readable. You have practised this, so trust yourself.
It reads 11:27
